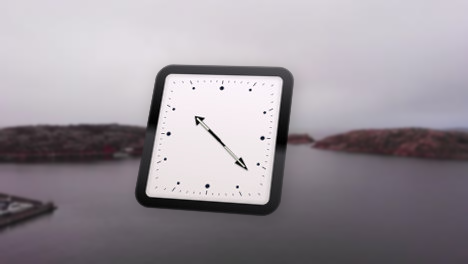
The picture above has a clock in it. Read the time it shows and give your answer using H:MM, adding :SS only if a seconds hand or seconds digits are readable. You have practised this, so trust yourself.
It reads 10:22
